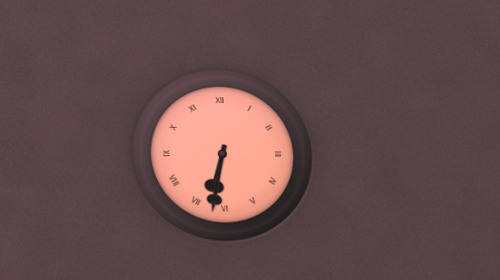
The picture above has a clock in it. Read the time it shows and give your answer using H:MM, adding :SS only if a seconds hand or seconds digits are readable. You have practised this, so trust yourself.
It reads 6:32
